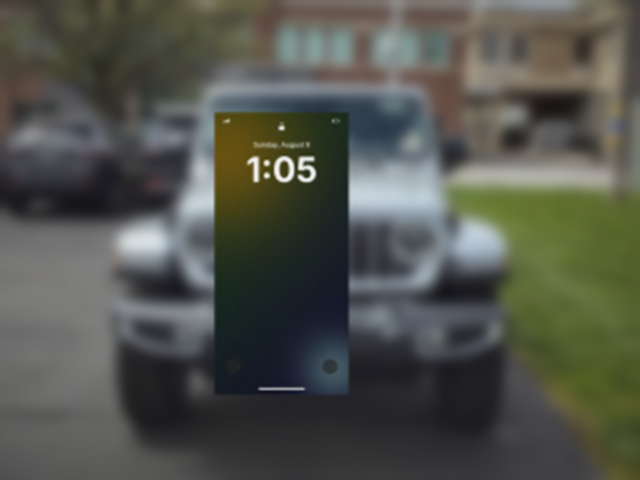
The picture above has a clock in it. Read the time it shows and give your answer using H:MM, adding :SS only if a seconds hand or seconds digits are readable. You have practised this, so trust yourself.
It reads 1:05
